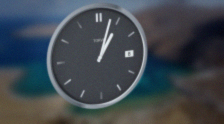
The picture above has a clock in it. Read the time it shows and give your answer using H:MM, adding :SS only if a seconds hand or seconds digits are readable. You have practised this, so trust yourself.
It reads 1:03
